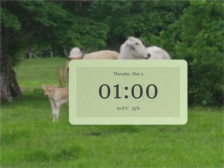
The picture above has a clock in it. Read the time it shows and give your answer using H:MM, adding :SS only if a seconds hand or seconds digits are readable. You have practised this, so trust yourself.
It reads 1:00
